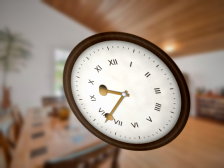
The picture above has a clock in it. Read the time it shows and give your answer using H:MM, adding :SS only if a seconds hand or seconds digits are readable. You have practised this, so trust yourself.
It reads 9:38
